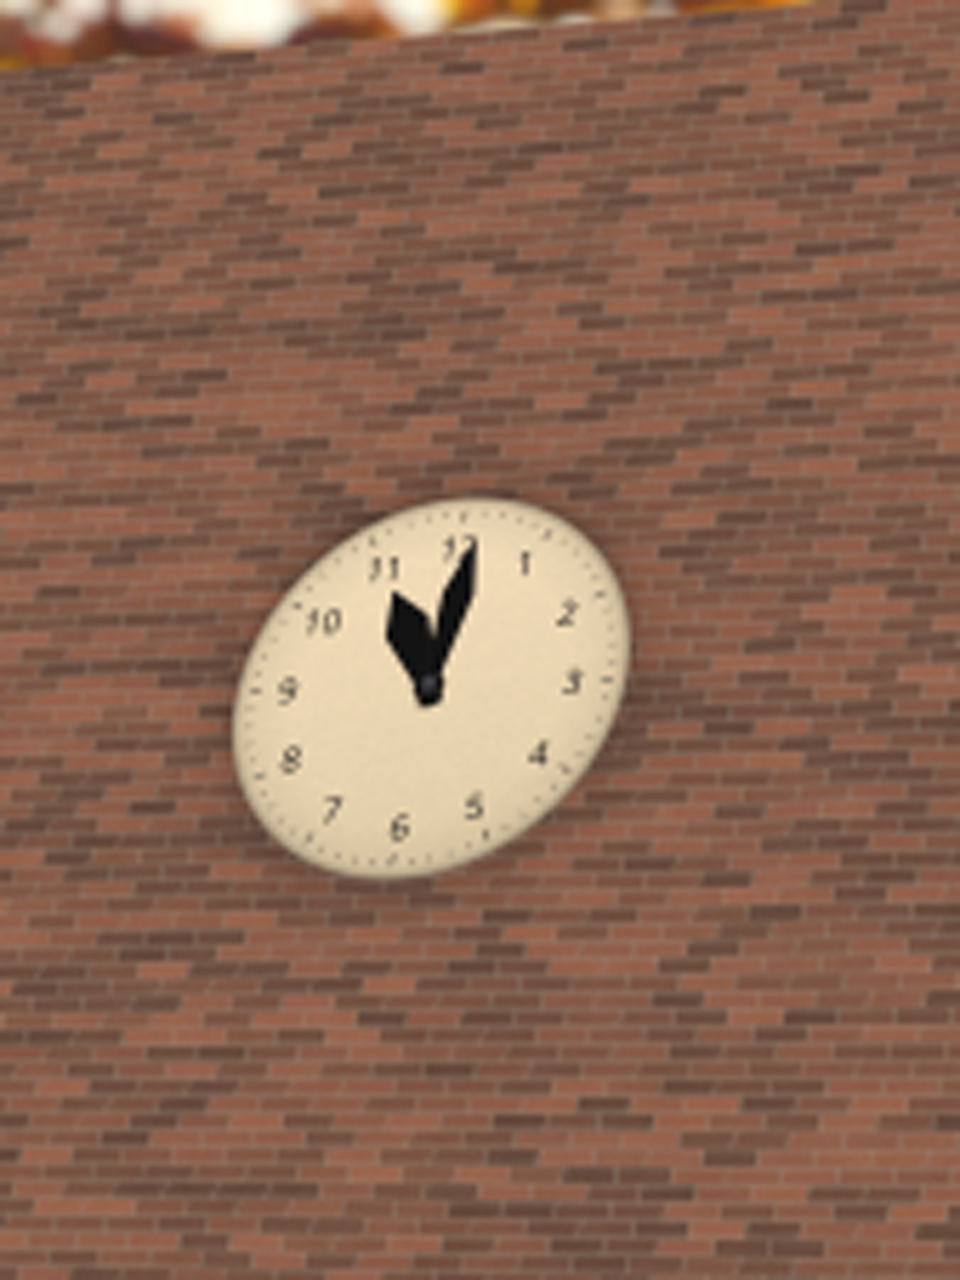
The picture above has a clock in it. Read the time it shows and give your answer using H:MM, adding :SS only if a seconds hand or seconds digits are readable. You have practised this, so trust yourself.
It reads 11:01
